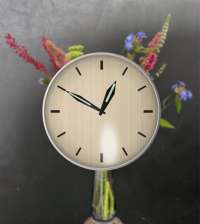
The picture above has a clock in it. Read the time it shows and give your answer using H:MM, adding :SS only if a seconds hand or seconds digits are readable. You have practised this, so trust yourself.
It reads 12:50
